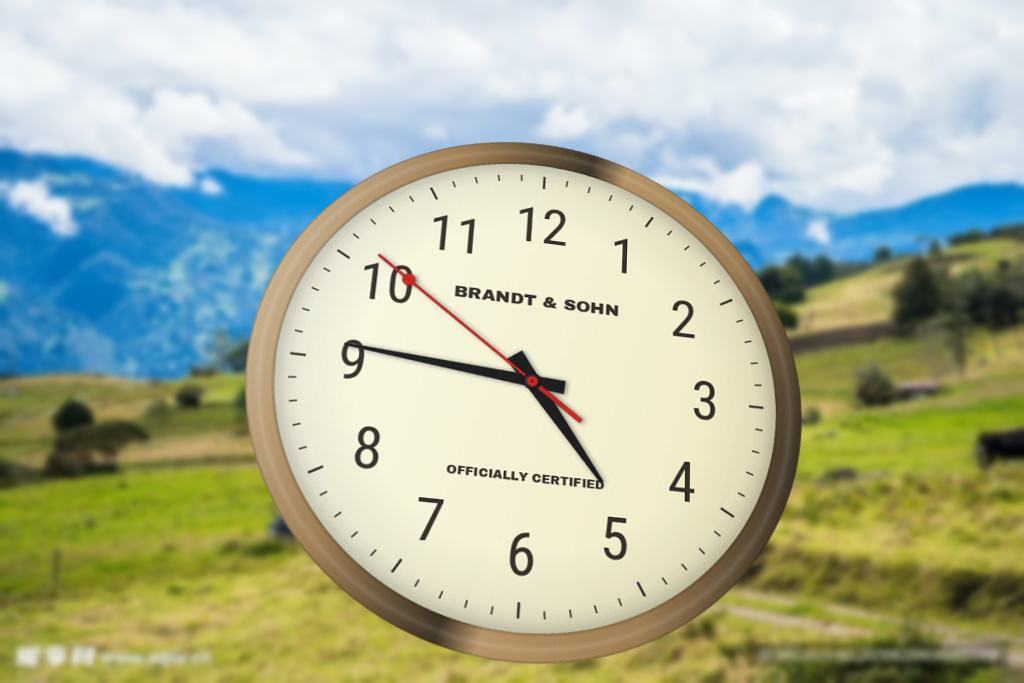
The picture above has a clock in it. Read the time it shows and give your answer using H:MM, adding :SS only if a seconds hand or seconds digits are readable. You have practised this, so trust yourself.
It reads 4:45:51
